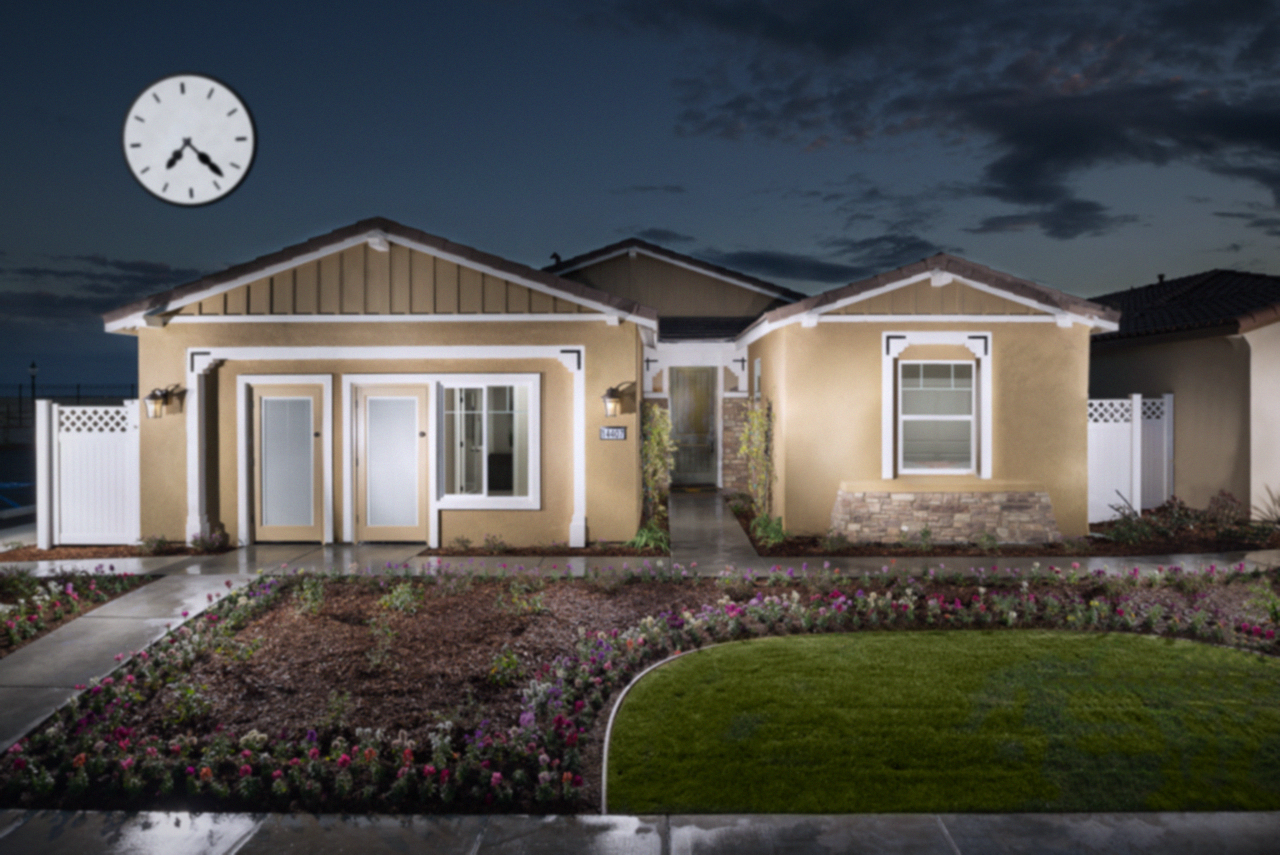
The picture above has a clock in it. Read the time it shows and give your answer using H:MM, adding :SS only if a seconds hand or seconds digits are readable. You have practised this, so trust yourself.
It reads 7:23
